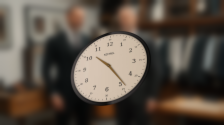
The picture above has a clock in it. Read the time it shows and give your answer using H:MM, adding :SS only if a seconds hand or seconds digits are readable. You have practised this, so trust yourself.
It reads 10:24
